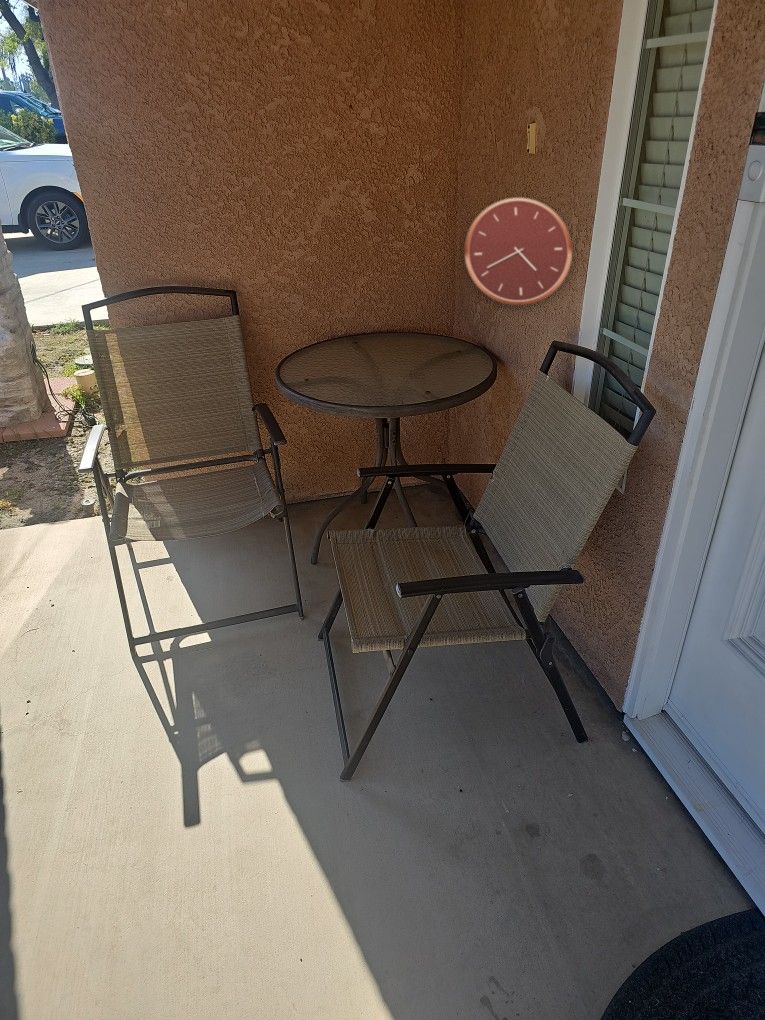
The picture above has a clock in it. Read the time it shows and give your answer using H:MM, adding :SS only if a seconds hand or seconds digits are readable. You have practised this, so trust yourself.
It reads 4:41
